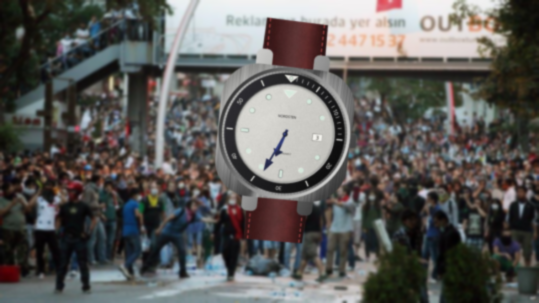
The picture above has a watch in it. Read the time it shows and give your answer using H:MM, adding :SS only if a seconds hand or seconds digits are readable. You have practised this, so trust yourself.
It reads 6:34
